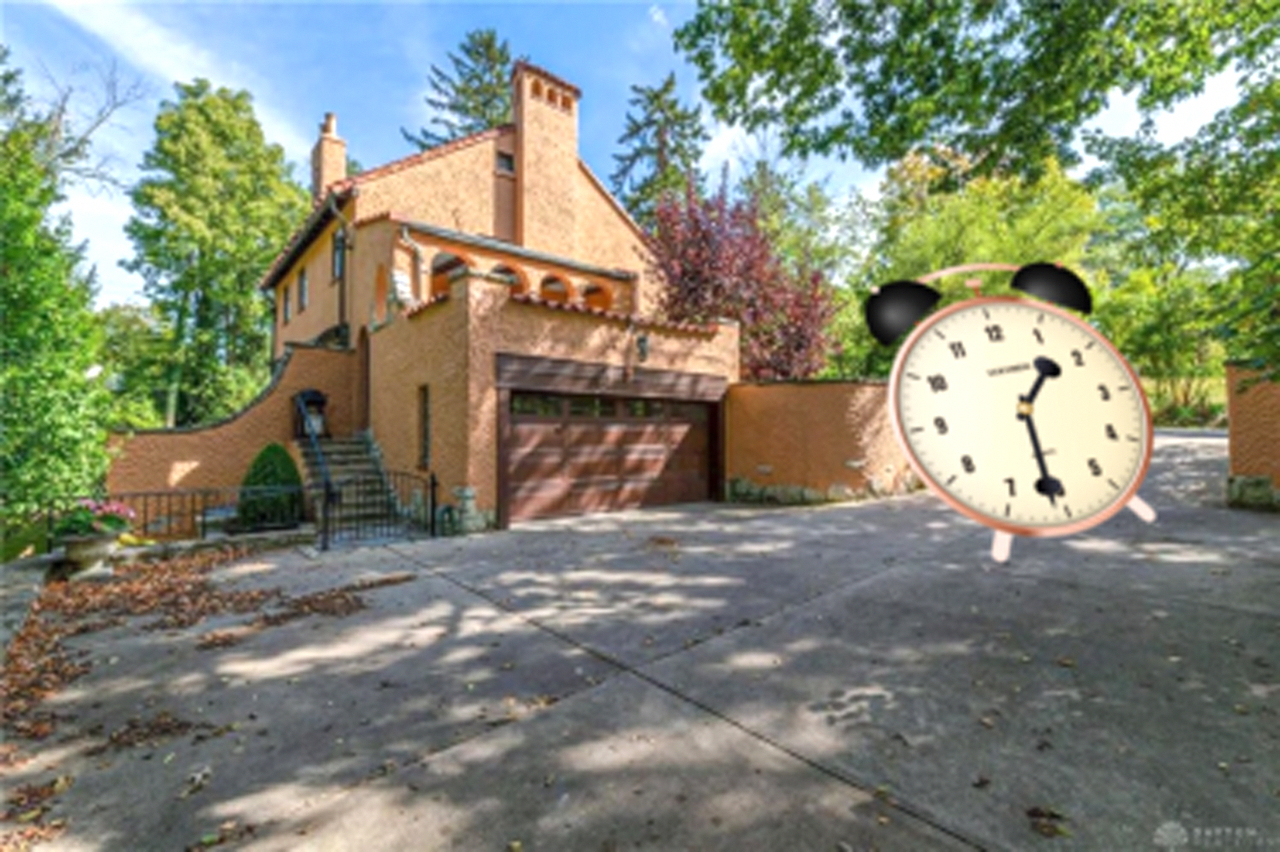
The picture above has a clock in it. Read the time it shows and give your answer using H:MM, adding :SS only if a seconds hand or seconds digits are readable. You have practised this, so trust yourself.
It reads 1:31
